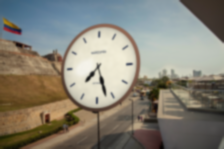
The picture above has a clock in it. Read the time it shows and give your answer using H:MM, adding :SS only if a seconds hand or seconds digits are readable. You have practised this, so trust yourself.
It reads 7:27
